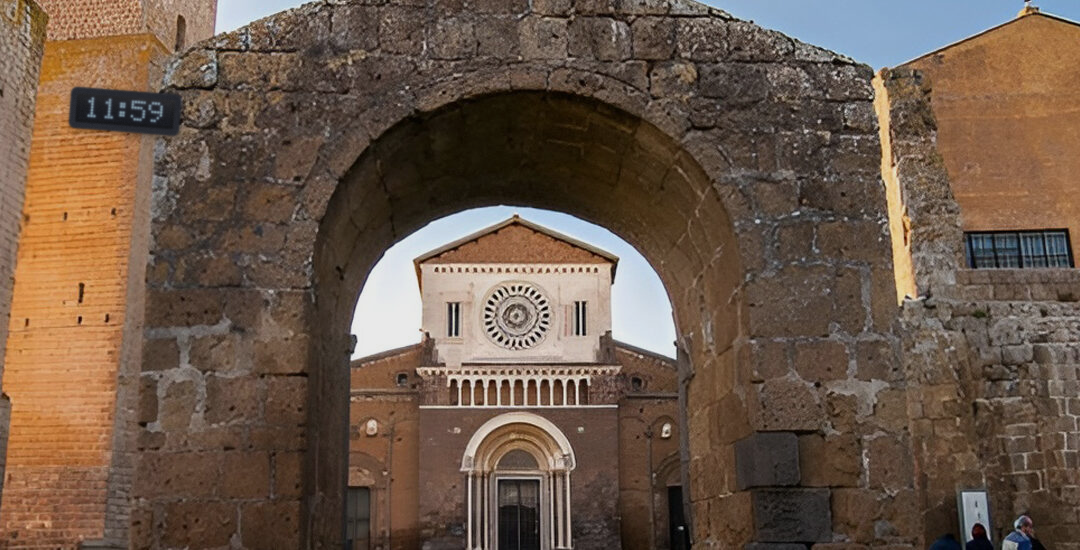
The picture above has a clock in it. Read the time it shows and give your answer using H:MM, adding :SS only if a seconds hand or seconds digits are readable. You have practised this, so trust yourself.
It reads 11:59
